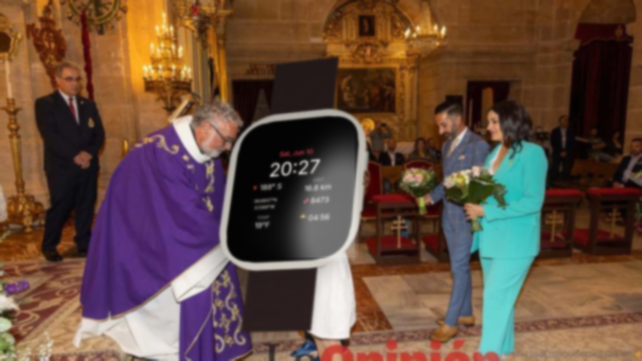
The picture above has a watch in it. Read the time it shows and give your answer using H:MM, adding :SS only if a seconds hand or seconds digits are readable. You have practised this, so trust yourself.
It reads 20:27
